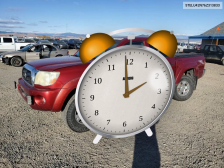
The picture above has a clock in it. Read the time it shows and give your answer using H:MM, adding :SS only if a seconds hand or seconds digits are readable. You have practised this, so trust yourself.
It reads 1:59
